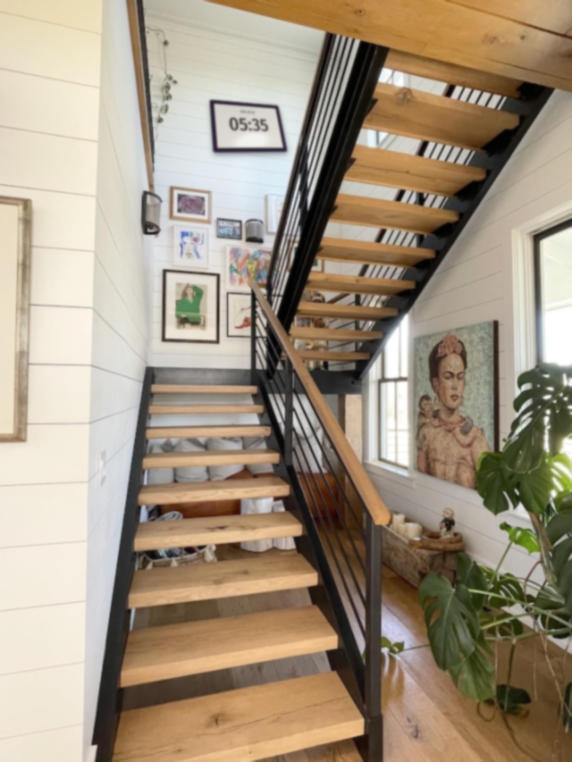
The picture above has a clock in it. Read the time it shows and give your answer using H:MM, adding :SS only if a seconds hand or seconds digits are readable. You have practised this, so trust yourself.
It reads 5:35
